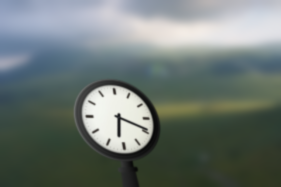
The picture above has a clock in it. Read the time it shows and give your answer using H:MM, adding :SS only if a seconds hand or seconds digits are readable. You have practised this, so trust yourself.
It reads 6:19
